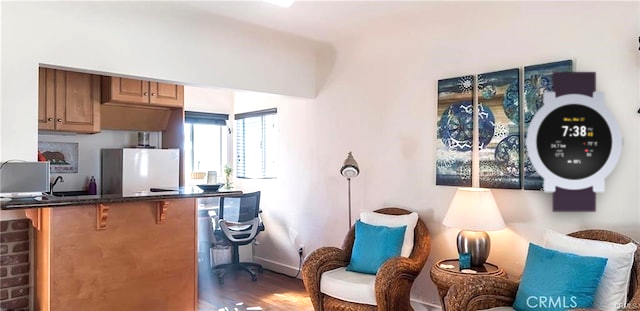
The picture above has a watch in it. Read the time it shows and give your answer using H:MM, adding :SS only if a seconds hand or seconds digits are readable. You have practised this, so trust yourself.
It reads 7:38
